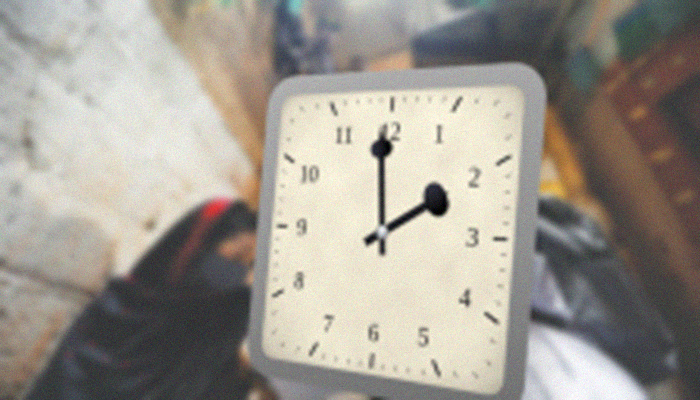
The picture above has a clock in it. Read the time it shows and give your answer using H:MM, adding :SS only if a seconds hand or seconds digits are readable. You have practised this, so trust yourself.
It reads 1:59
